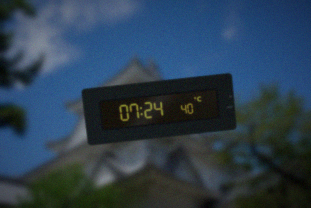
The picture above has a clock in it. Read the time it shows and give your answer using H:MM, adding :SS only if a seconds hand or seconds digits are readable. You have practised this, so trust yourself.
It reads 7:24
